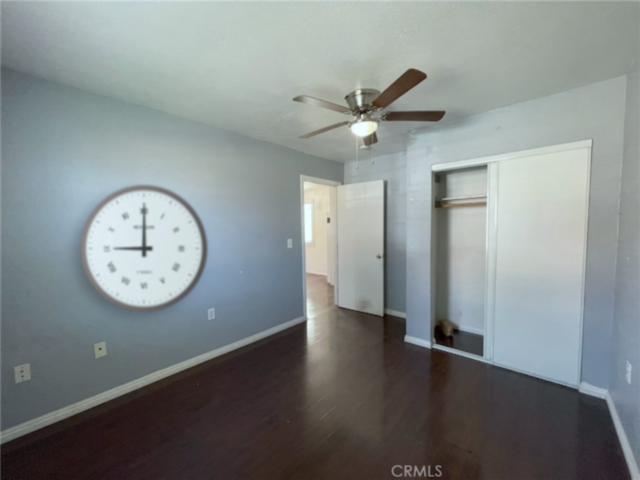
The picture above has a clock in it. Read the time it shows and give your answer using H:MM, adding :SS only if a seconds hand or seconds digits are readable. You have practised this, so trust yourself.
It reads 9:00
